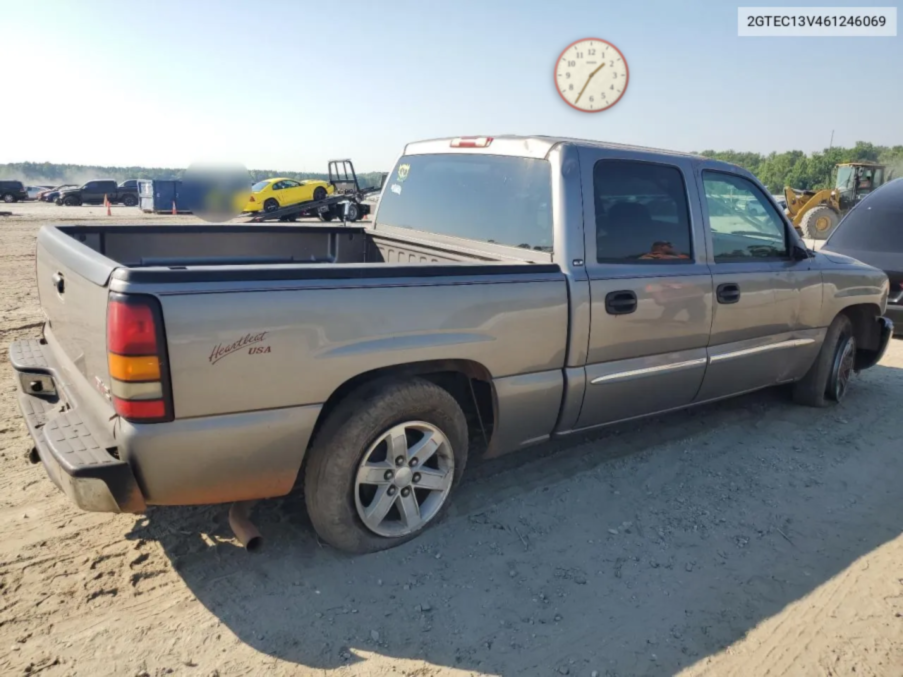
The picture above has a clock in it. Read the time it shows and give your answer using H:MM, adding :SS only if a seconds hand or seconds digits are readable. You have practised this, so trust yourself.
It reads 1:35
